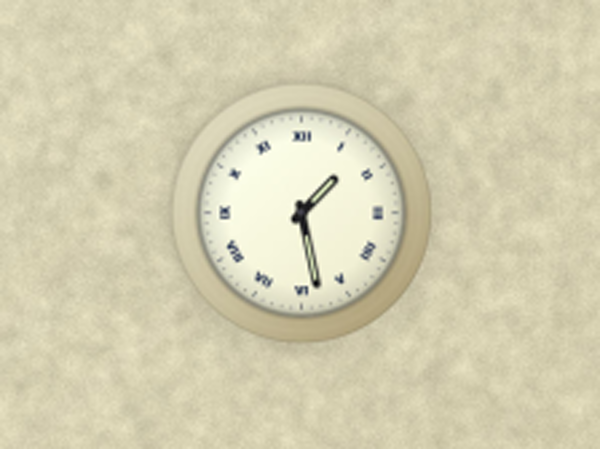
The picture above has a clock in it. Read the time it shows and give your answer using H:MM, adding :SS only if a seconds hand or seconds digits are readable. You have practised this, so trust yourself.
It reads 1:28
